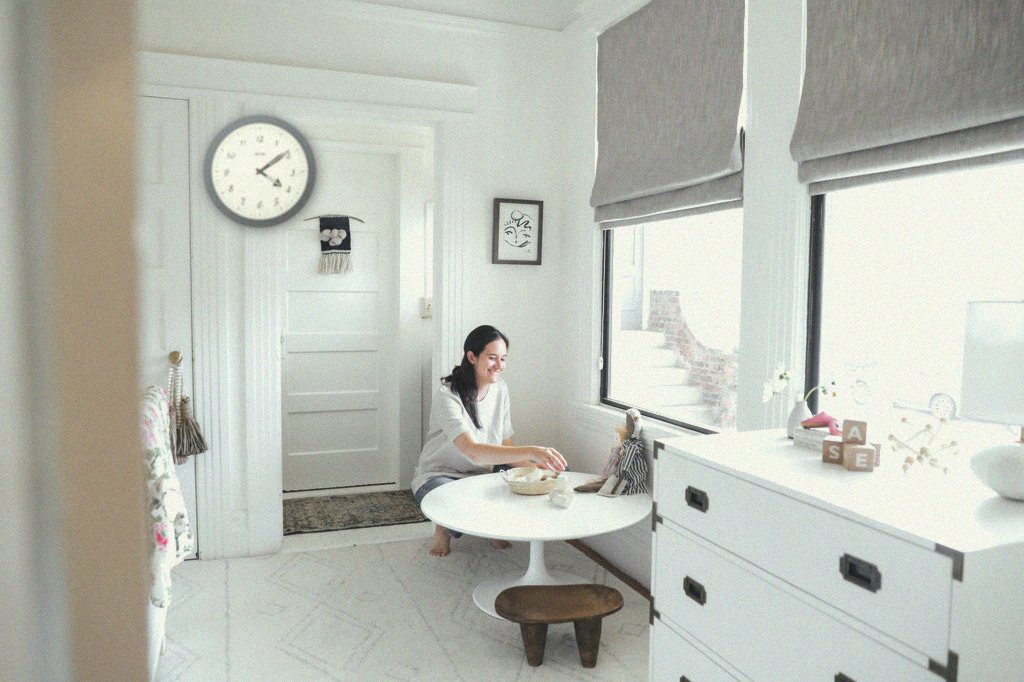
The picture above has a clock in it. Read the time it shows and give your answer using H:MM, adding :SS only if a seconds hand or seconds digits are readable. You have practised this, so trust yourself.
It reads 4:09
